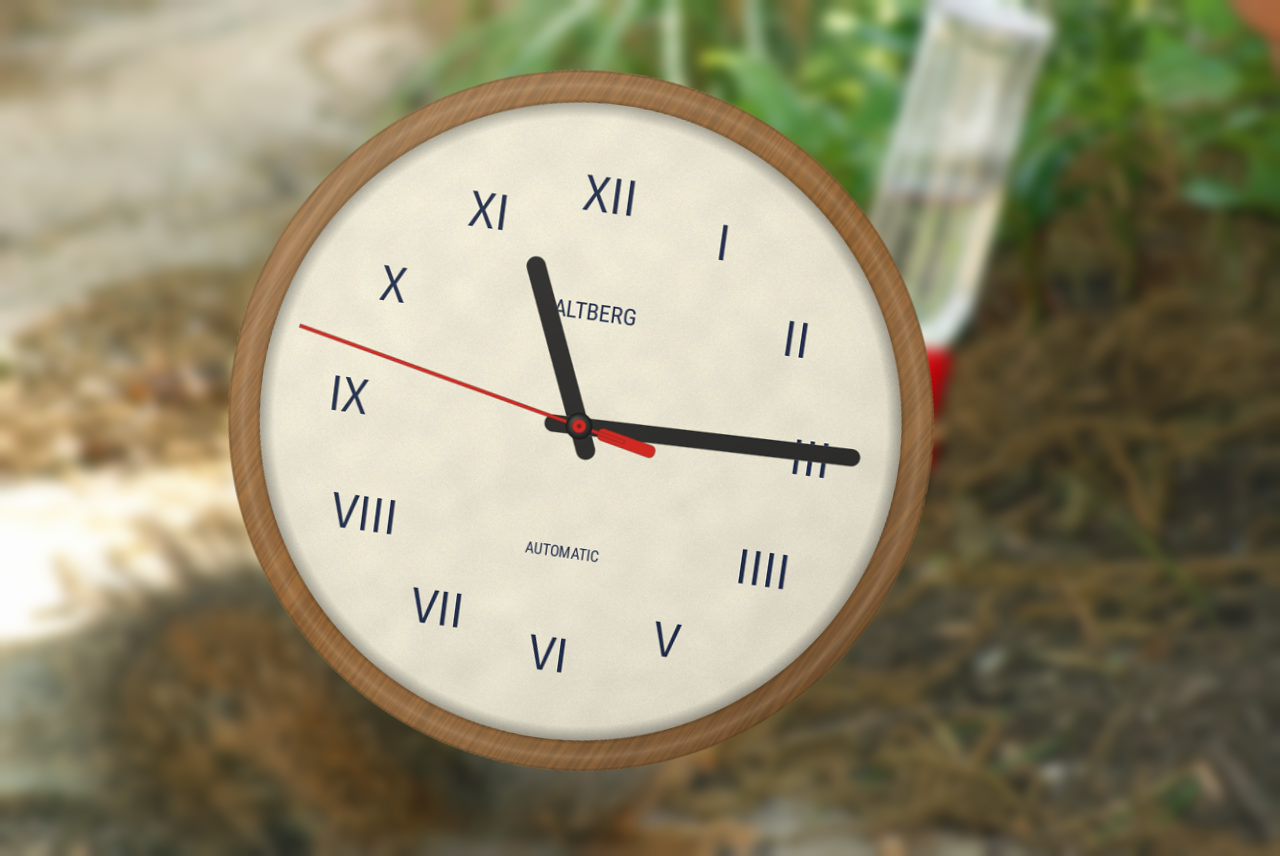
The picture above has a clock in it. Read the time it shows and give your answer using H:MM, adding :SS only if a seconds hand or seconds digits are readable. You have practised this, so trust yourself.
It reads 11:14:47
